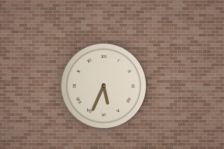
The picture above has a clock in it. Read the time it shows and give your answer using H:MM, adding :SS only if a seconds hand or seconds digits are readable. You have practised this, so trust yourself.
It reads 5:34
